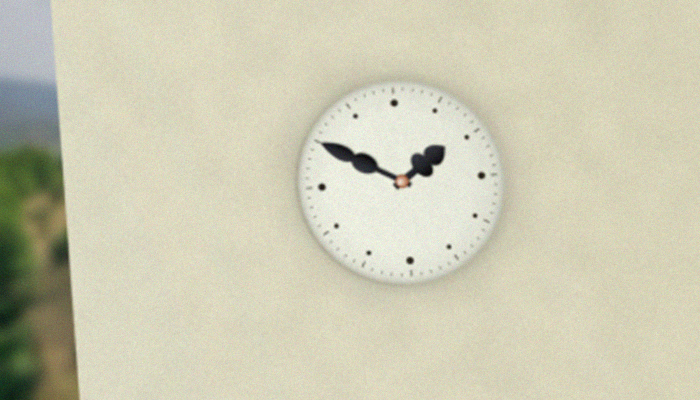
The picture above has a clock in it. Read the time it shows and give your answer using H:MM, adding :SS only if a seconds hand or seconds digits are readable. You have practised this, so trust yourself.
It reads 1:50
